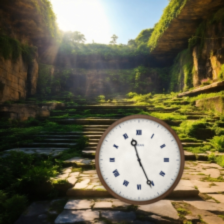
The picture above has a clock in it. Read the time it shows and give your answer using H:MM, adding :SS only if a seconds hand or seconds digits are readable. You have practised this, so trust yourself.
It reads 11:26
